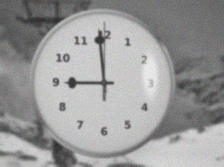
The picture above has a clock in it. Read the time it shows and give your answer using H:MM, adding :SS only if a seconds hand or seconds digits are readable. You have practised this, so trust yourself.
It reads 8:59:00
